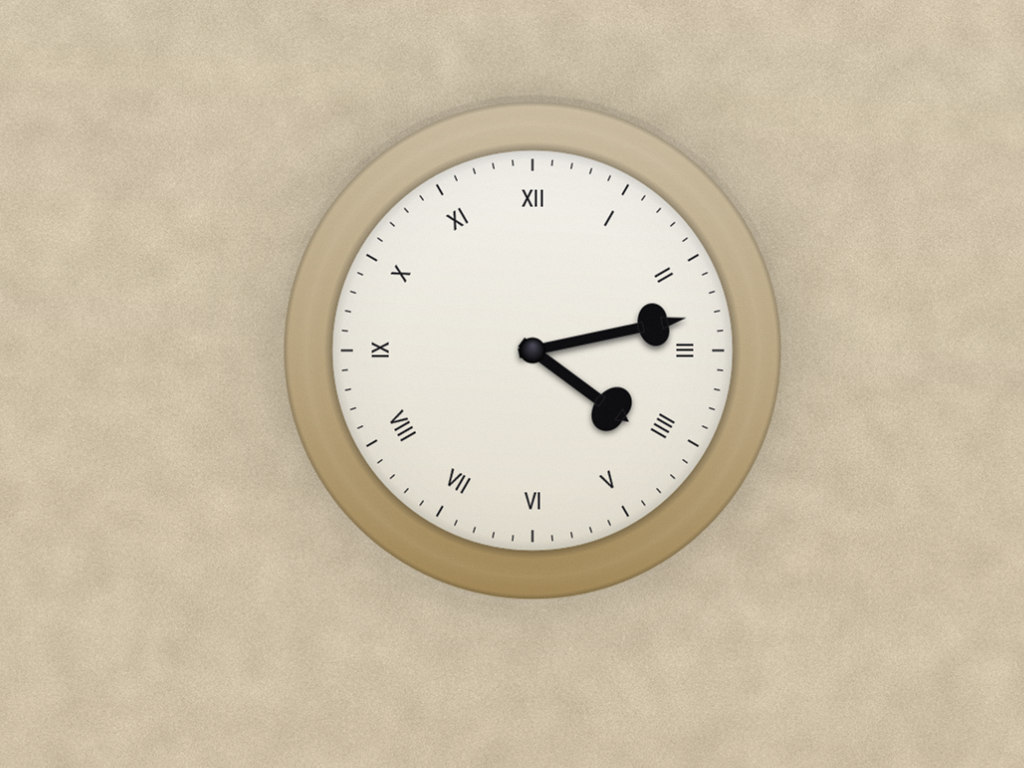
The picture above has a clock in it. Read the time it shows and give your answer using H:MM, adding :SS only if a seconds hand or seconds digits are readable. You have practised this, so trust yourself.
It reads 4:13
